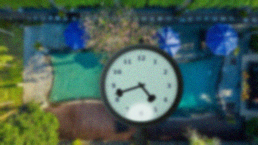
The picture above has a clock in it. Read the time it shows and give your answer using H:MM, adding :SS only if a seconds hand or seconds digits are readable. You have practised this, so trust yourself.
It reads 4:42
